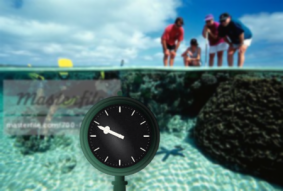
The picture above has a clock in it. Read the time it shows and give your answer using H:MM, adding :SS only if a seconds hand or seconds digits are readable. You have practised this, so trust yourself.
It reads 9:49
